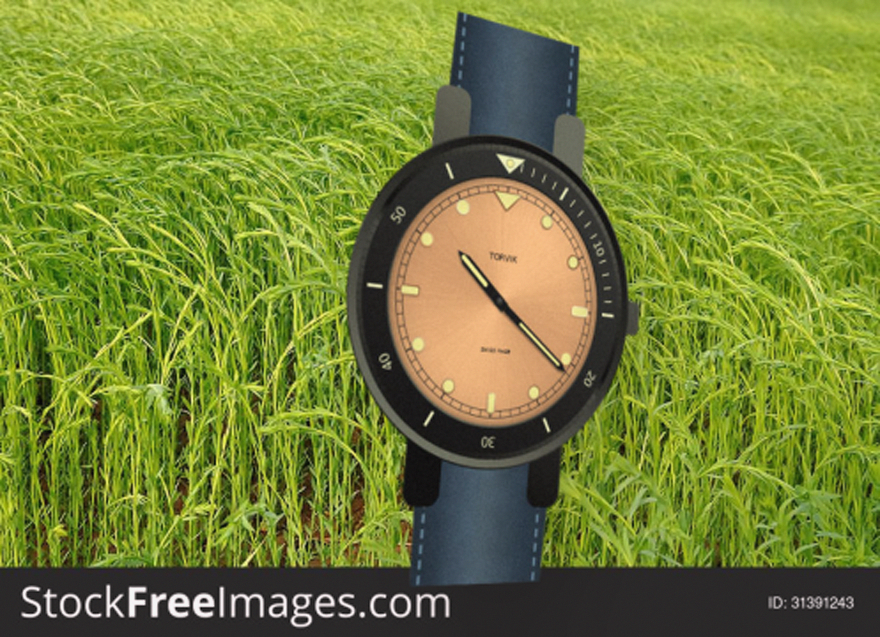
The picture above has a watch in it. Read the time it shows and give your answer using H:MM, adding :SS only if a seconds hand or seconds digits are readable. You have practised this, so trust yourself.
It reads 10:21
